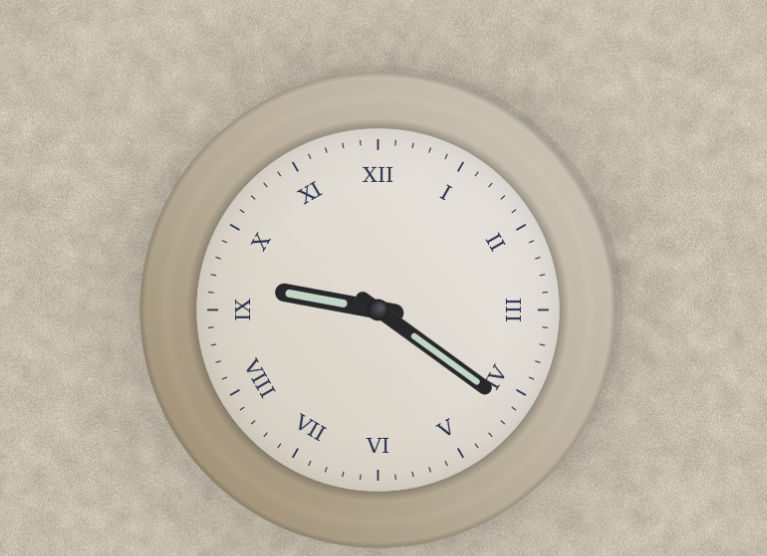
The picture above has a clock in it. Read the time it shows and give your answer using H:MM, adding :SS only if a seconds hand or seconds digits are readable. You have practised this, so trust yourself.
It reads 9:21
